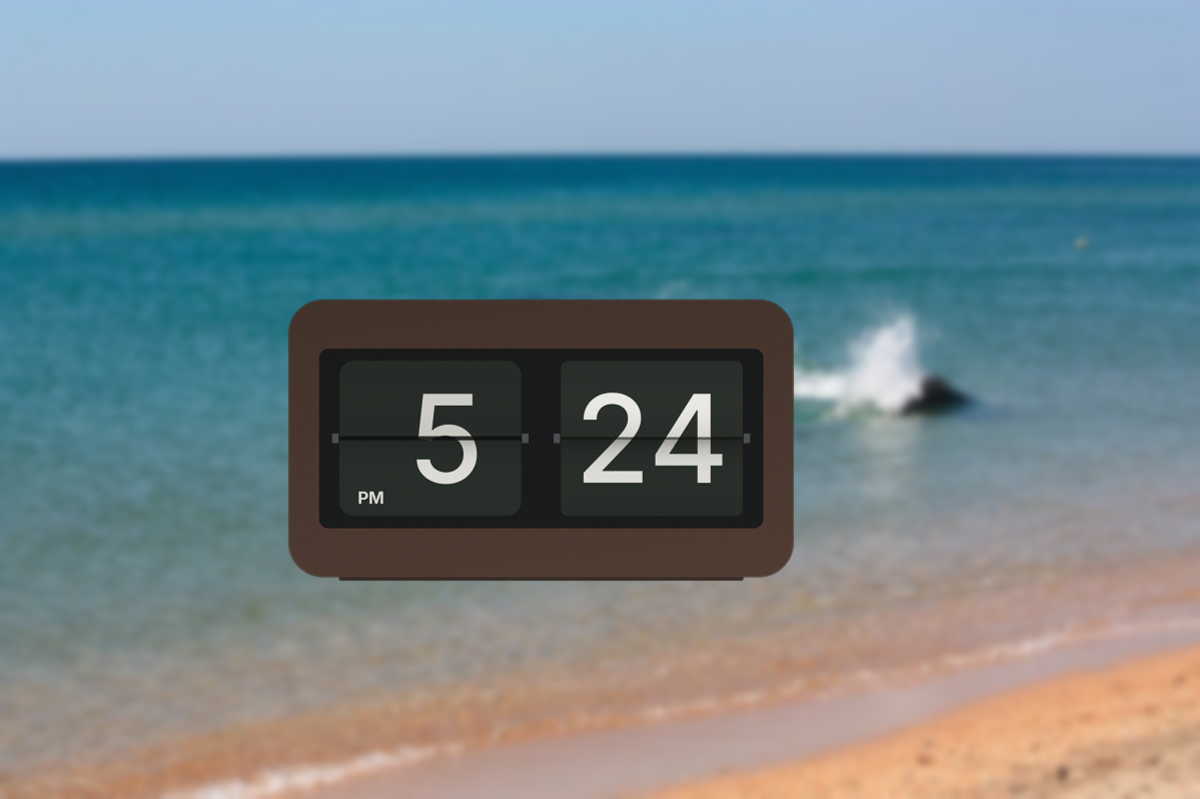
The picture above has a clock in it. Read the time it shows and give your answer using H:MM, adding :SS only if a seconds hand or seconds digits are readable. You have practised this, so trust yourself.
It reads 5:24
